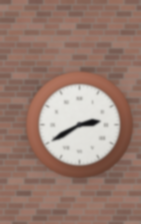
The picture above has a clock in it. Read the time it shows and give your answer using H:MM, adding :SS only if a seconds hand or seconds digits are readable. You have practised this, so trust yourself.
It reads 2:40
